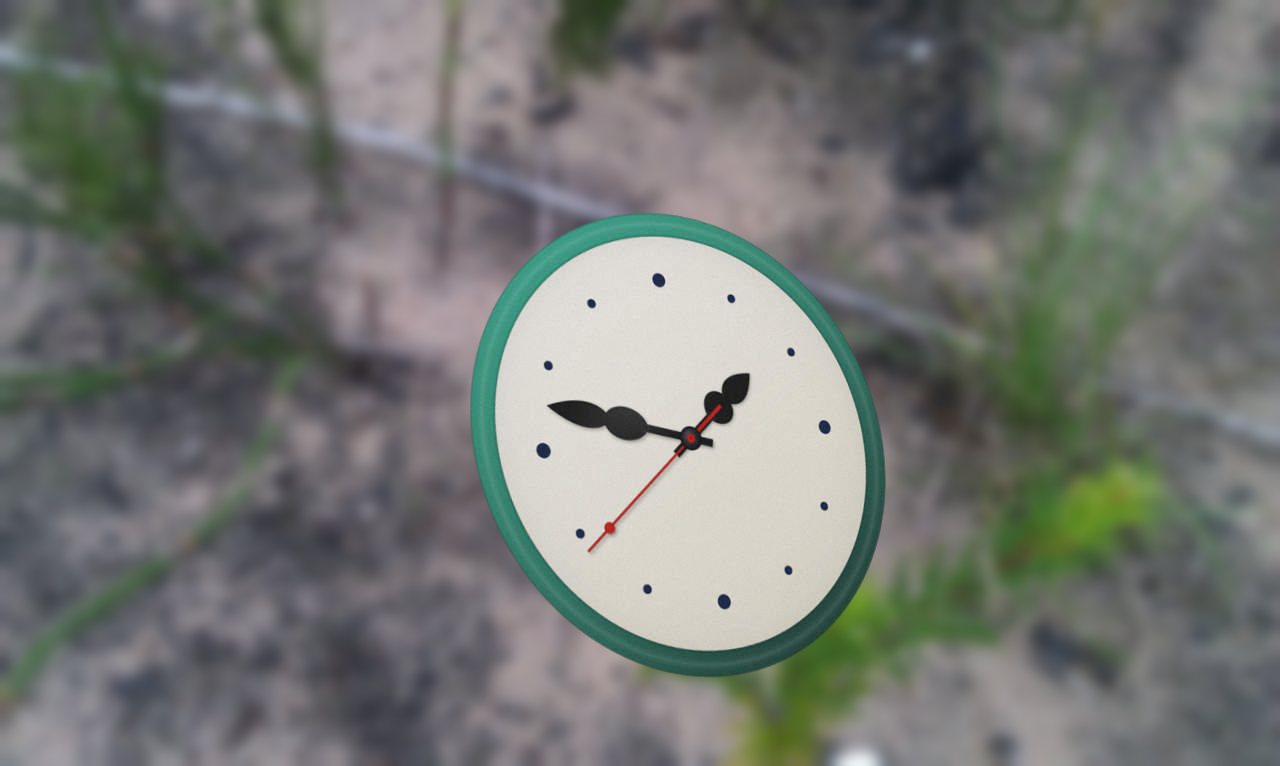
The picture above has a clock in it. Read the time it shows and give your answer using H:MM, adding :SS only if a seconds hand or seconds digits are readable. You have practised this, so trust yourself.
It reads 1:47:39
